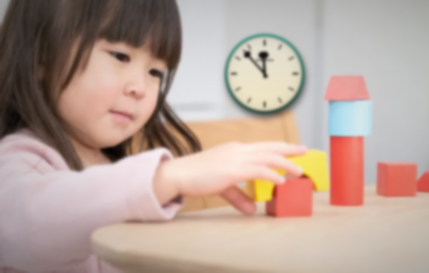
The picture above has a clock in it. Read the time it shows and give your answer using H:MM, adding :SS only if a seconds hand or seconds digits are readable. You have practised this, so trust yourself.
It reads 11:53
